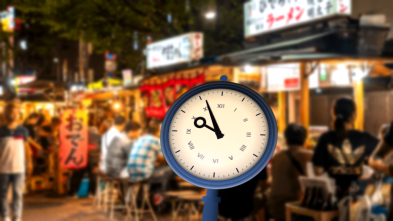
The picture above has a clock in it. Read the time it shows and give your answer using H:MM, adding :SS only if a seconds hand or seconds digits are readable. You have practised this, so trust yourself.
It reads 9:56
